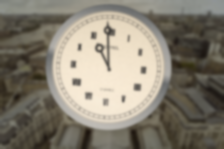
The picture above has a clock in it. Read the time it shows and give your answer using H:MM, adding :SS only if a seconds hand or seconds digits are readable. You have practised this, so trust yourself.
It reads 10:59
